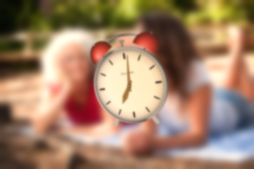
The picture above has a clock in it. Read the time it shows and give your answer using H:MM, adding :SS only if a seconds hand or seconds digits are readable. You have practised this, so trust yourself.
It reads 7:01
